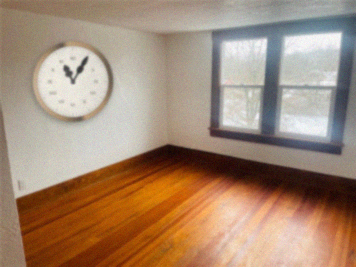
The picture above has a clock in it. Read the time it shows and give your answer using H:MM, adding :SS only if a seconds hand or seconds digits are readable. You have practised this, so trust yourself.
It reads 11:05
